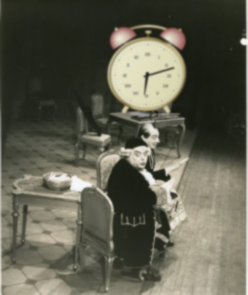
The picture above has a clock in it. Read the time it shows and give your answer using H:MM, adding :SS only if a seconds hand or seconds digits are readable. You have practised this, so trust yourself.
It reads 6:12
